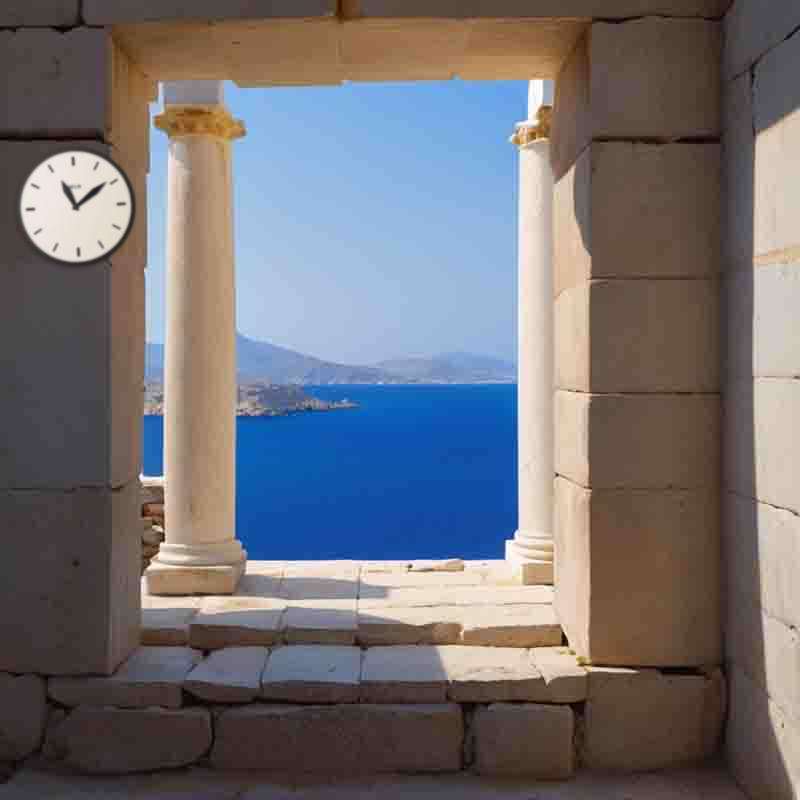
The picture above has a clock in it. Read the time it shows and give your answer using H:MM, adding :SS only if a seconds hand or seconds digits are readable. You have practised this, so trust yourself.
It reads 11:09
